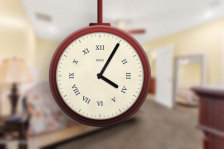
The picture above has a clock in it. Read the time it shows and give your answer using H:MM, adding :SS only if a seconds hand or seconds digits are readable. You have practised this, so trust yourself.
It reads 4:05
